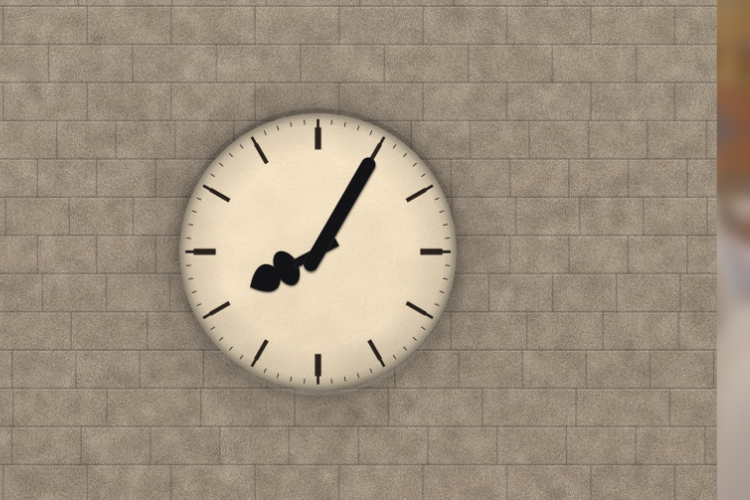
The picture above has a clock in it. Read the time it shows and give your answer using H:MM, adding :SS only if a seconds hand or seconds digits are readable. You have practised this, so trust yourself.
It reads 8:05
